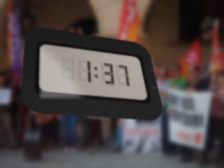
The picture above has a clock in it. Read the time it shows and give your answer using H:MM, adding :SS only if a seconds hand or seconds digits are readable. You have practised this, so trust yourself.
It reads 1:37
